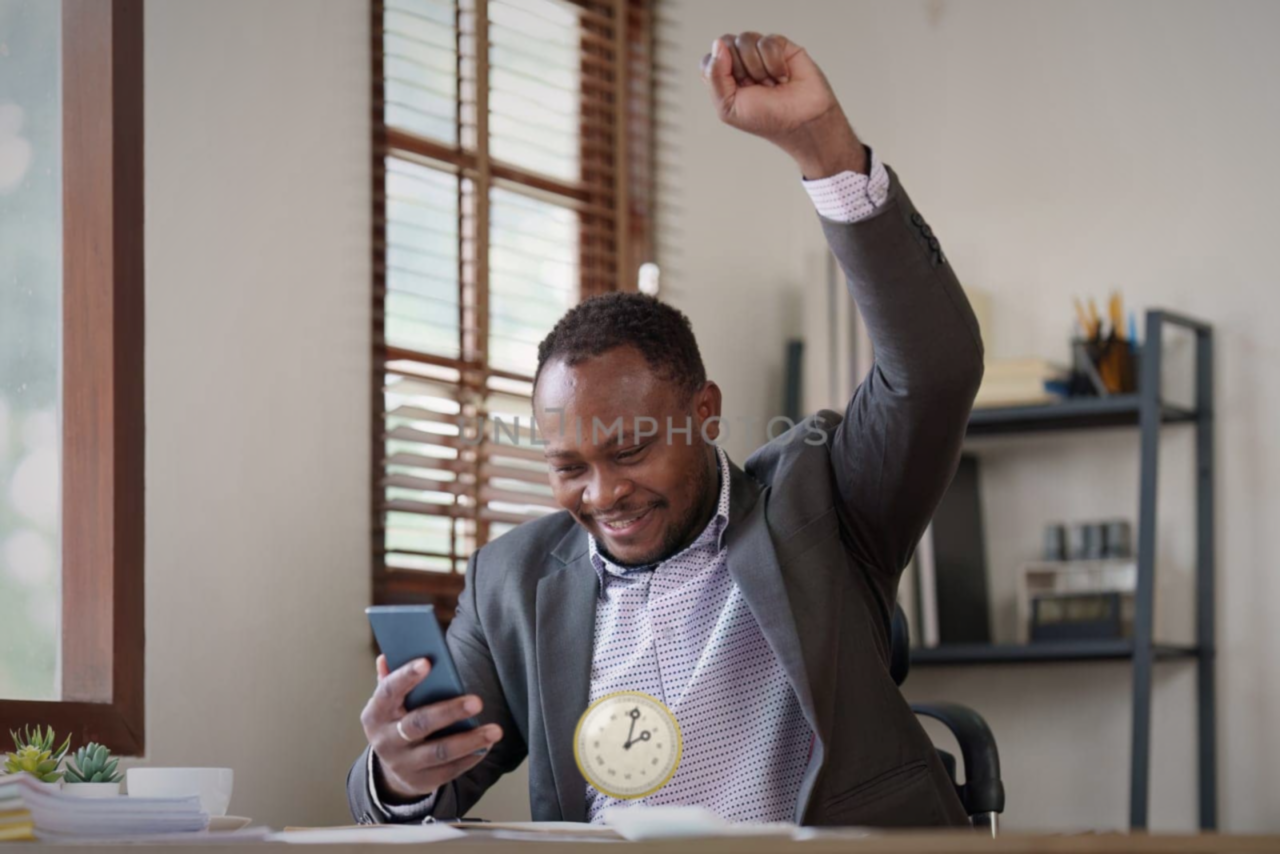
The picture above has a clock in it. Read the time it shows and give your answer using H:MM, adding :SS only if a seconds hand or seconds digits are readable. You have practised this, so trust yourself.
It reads 2:02
